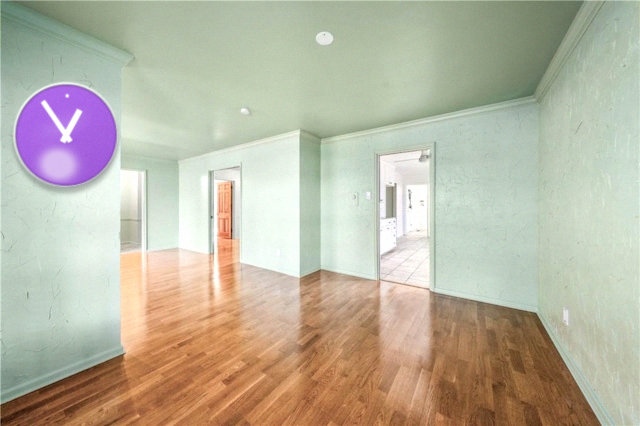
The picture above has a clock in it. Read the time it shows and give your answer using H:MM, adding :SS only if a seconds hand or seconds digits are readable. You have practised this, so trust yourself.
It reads 12:54
